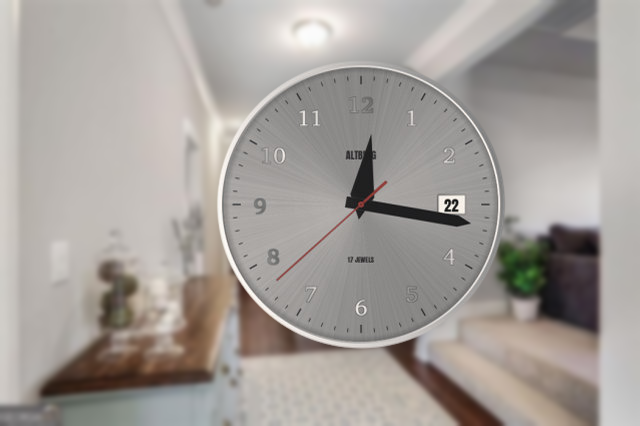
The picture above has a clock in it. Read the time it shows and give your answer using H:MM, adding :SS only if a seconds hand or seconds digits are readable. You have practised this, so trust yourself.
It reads 12:16:38
